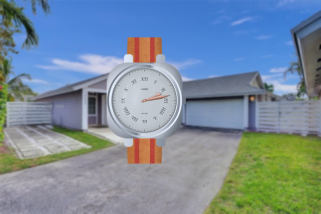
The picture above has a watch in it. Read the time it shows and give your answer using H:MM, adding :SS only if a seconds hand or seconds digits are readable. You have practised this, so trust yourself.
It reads 2:13
